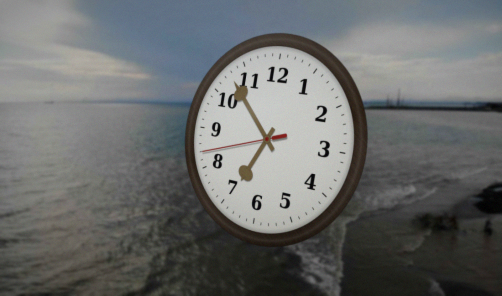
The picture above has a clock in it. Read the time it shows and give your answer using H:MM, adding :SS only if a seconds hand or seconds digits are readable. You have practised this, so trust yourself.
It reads 6:52:42
